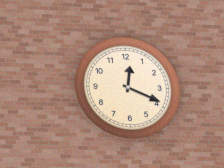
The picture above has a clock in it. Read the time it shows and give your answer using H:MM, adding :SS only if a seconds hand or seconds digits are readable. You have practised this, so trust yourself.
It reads 12:19
